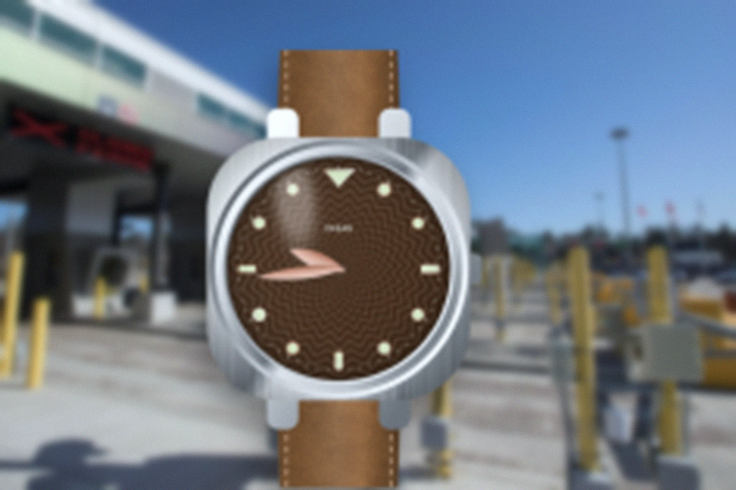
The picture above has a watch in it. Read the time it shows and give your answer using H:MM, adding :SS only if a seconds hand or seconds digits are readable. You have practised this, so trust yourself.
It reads 9:44
